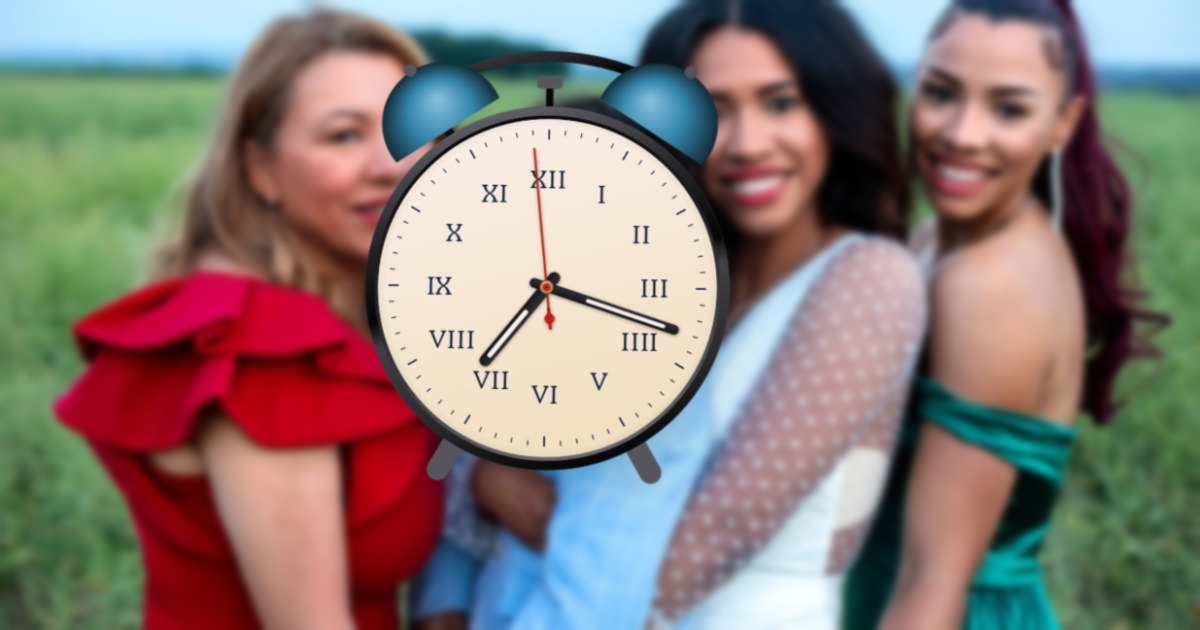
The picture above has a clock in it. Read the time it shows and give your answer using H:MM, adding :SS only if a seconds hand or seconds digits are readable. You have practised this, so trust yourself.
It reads 7:17:59
